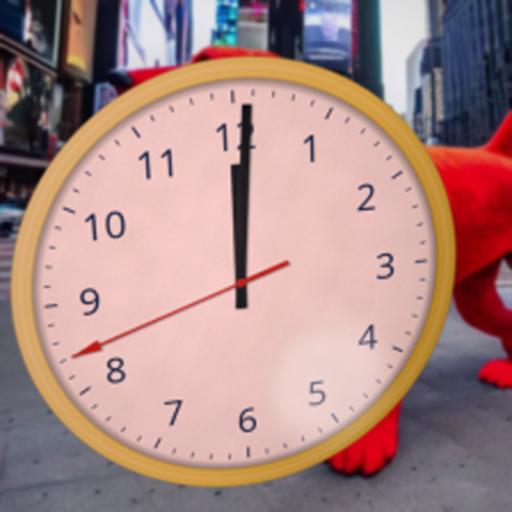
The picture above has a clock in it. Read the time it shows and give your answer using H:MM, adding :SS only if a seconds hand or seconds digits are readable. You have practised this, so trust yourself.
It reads 12:00:42
